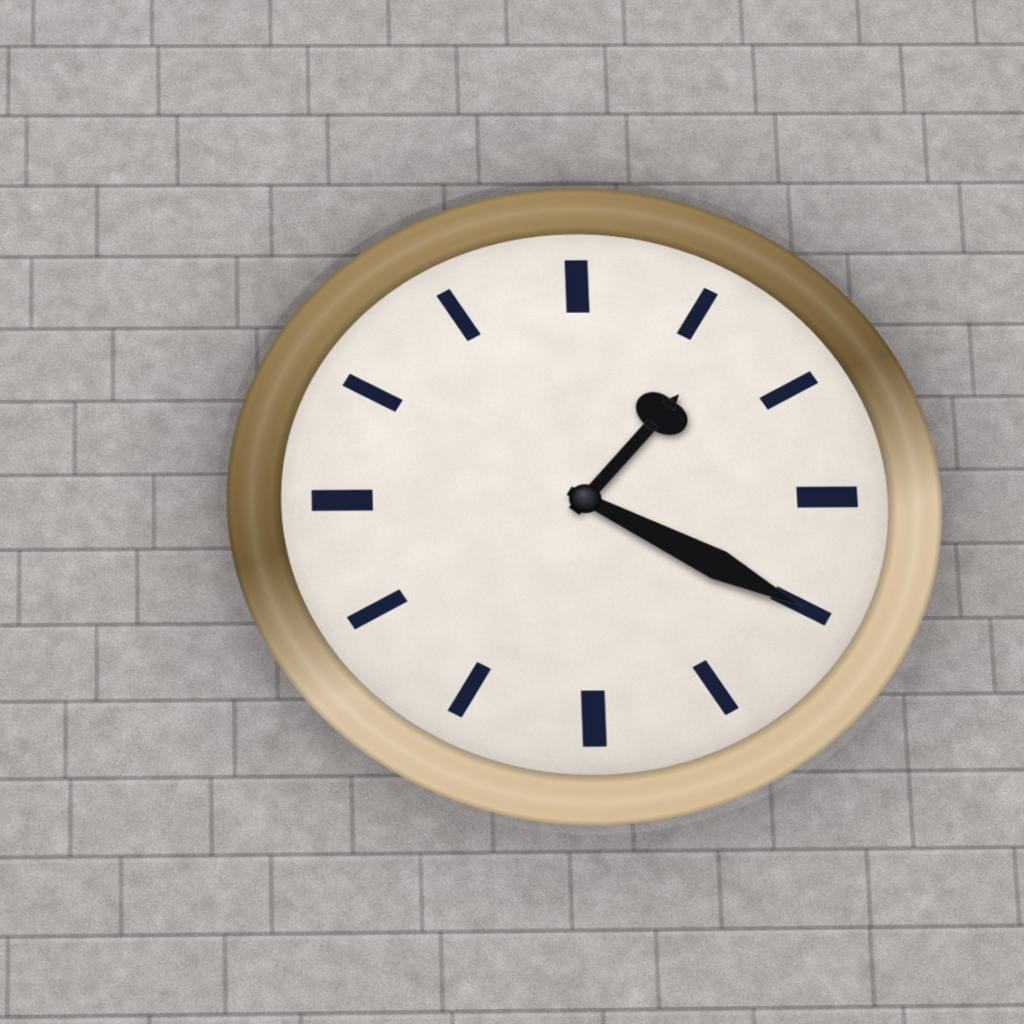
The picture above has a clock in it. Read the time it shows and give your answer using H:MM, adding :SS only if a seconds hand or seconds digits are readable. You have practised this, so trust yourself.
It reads 1:20
